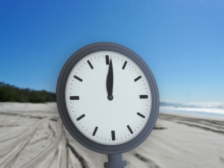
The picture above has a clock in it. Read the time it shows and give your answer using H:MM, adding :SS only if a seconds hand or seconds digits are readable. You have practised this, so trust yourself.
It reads 12:01
